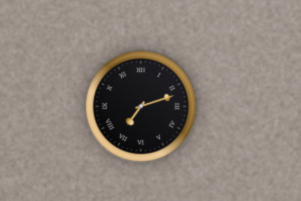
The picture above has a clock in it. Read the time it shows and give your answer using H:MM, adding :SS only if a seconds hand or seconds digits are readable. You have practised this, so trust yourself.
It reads 7:12
